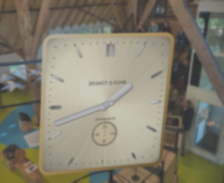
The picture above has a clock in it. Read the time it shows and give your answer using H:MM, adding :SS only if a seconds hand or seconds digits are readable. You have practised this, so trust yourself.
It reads 1:42
